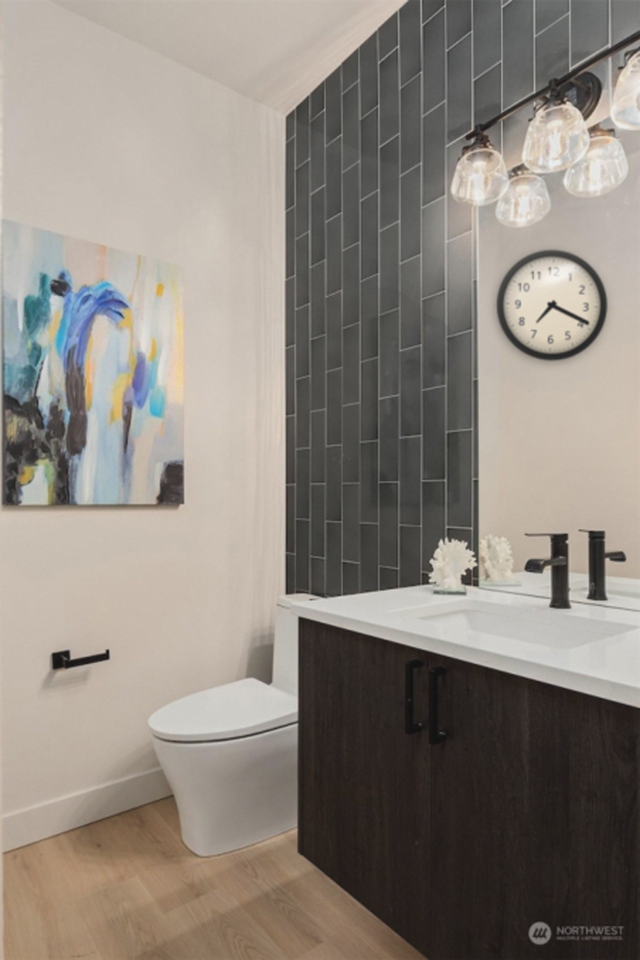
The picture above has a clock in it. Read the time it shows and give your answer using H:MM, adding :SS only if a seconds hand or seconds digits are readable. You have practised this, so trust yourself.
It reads 7:19
